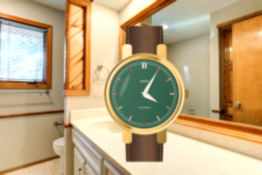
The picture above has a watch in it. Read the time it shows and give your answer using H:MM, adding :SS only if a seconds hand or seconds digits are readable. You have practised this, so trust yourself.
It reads 4:05
